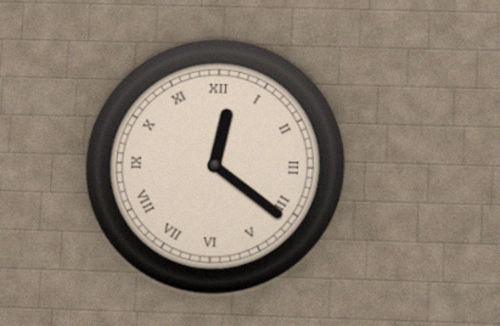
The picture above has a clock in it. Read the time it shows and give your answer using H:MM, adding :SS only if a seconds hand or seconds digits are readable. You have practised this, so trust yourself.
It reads 12:21
